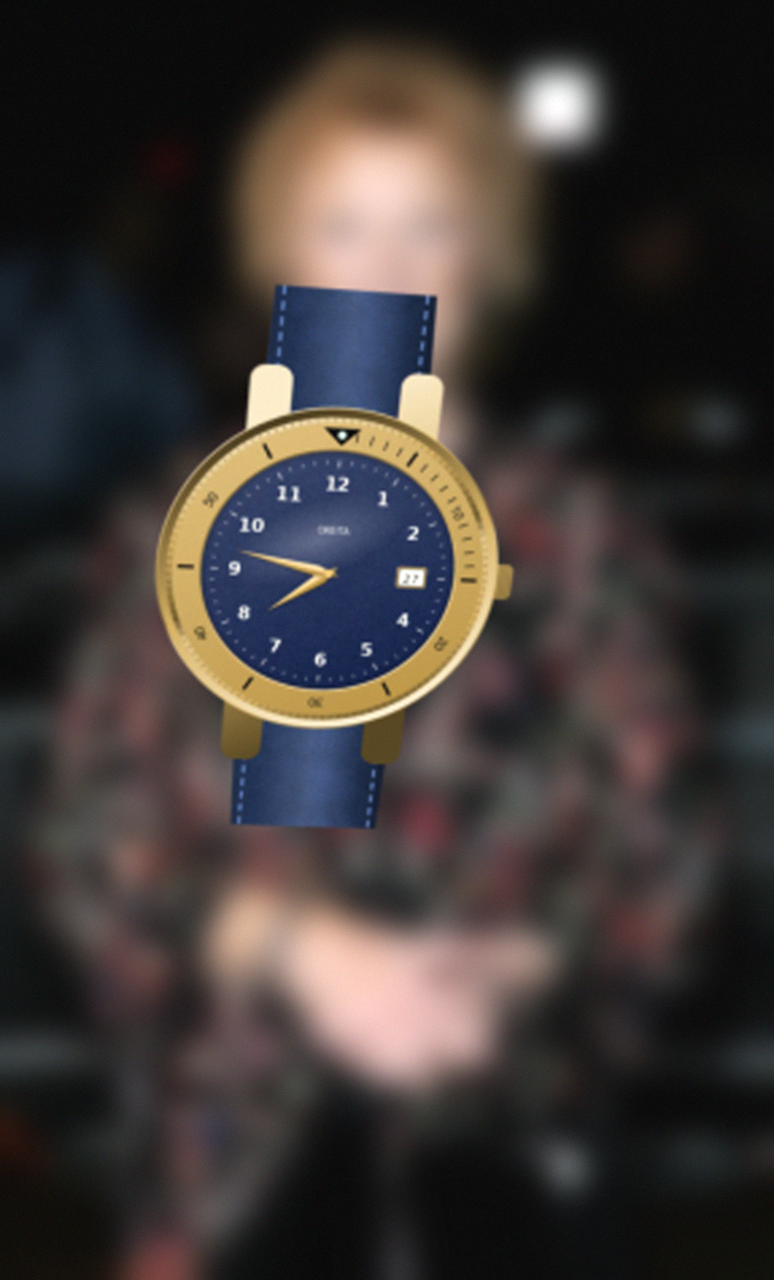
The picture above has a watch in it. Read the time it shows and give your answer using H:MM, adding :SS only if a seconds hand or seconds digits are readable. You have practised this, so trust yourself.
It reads 7:47
